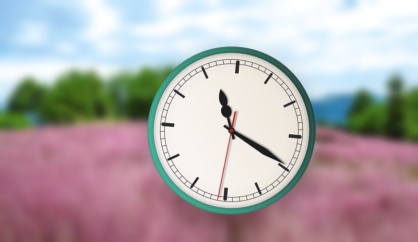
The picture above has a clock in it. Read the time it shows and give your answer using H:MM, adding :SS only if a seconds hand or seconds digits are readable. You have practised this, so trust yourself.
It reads 11:19:31
